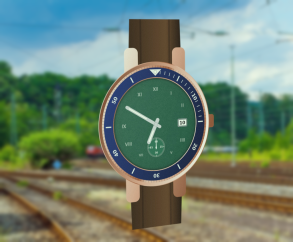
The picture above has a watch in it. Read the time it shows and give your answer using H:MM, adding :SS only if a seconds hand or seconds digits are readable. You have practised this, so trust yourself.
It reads 6:50
